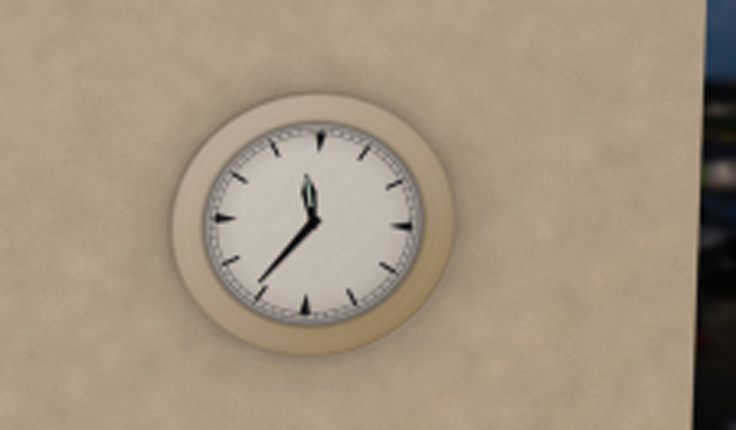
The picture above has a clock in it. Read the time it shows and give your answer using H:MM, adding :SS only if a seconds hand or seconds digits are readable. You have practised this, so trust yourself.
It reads 11:36
